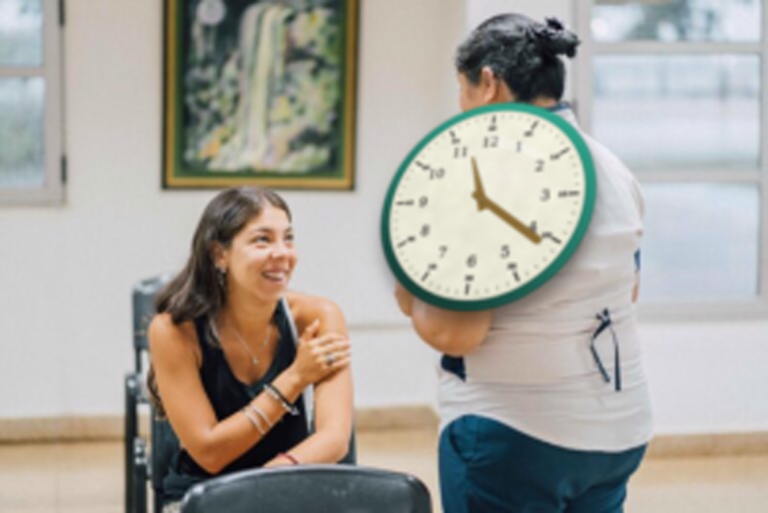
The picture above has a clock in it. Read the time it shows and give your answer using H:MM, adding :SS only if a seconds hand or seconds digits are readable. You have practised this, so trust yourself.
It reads 11:21
